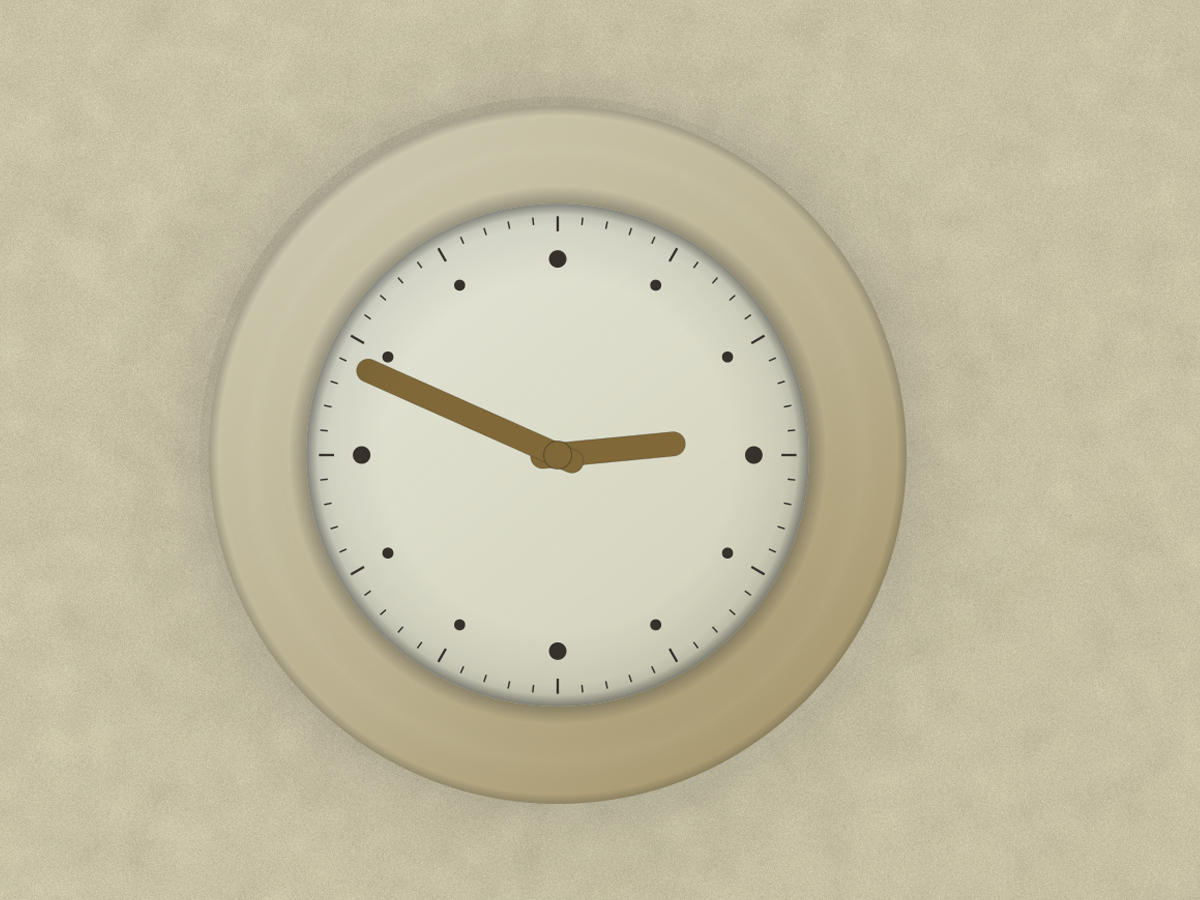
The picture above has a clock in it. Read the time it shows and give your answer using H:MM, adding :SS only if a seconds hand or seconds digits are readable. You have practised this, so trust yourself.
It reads 2:49
